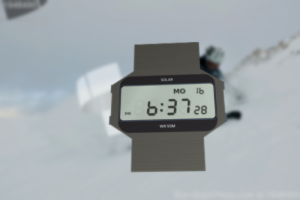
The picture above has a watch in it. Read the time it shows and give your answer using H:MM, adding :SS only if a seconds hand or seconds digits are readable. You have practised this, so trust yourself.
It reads 6:37
